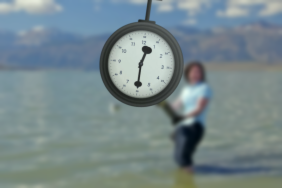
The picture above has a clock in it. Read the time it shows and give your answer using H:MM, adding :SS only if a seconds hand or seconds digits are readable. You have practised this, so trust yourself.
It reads 12:30
